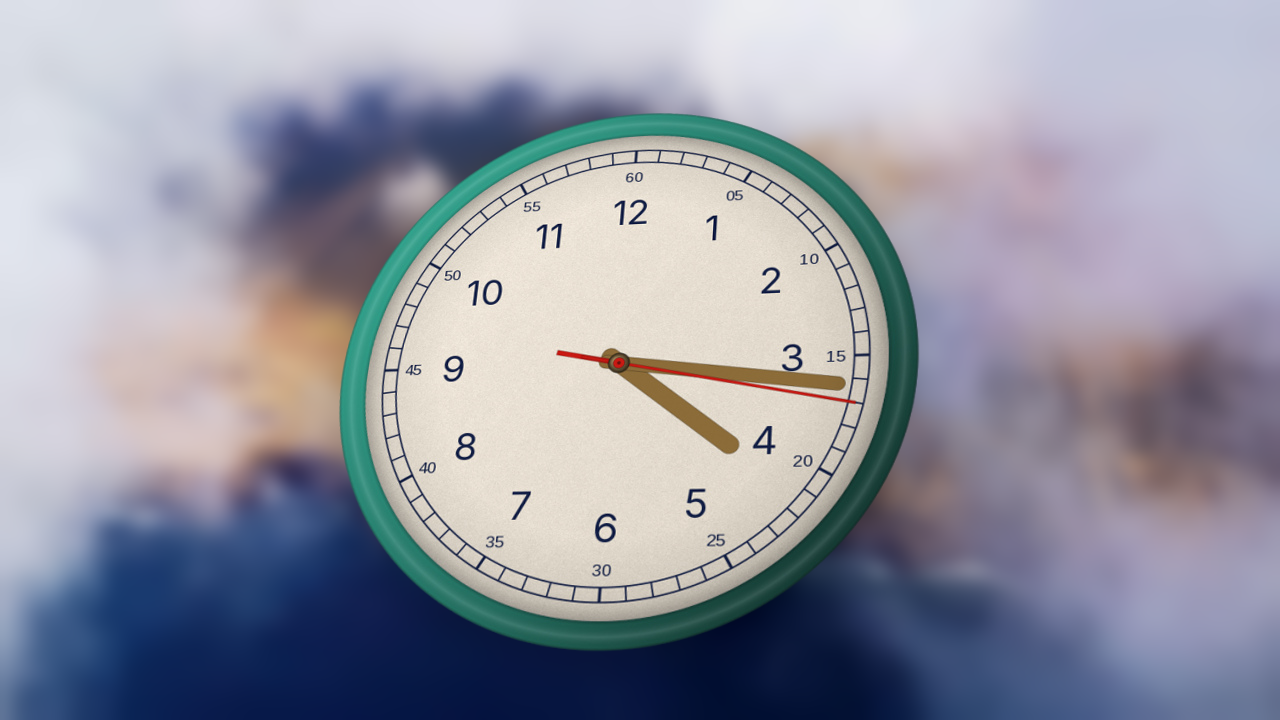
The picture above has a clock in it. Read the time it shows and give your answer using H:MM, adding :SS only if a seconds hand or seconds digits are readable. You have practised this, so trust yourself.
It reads 4:16:17
